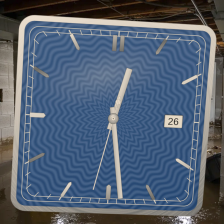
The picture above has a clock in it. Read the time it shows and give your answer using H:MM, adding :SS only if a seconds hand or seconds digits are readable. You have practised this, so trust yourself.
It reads 12:28:32
